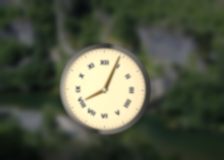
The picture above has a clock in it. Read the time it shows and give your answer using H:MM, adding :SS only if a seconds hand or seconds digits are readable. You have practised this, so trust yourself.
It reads 8:04
